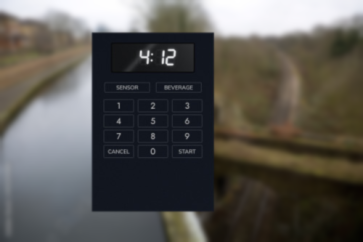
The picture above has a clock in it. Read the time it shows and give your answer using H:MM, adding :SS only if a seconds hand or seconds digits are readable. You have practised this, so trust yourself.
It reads 4:12
